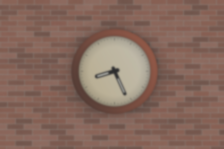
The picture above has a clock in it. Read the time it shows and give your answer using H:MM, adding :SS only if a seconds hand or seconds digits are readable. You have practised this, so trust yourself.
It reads 8:26
